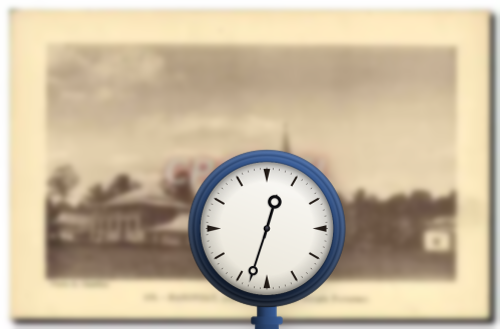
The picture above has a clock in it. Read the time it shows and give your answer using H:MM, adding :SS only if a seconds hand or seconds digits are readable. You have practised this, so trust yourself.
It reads 12:33
